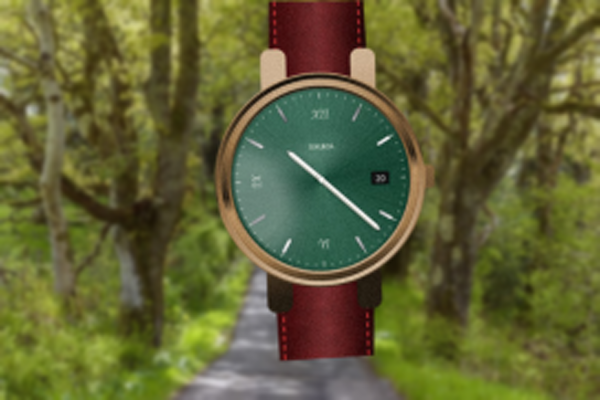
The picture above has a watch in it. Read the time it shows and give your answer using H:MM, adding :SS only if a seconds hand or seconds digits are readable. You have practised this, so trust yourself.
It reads 10:22
